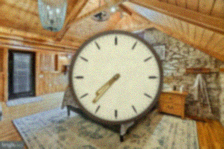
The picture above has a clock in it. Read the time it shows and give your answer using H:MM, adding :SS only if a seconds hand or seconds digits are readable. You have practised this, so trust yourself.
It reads 7:37
